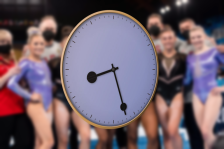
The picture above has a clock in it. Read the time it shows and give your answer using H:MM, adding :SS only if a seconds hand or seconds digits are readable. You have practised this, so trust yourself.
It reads 8:27
